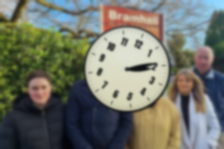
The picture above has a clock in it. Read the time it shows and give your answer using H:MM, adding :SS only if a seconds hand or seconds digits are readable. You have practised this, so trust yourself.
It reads 2:09
